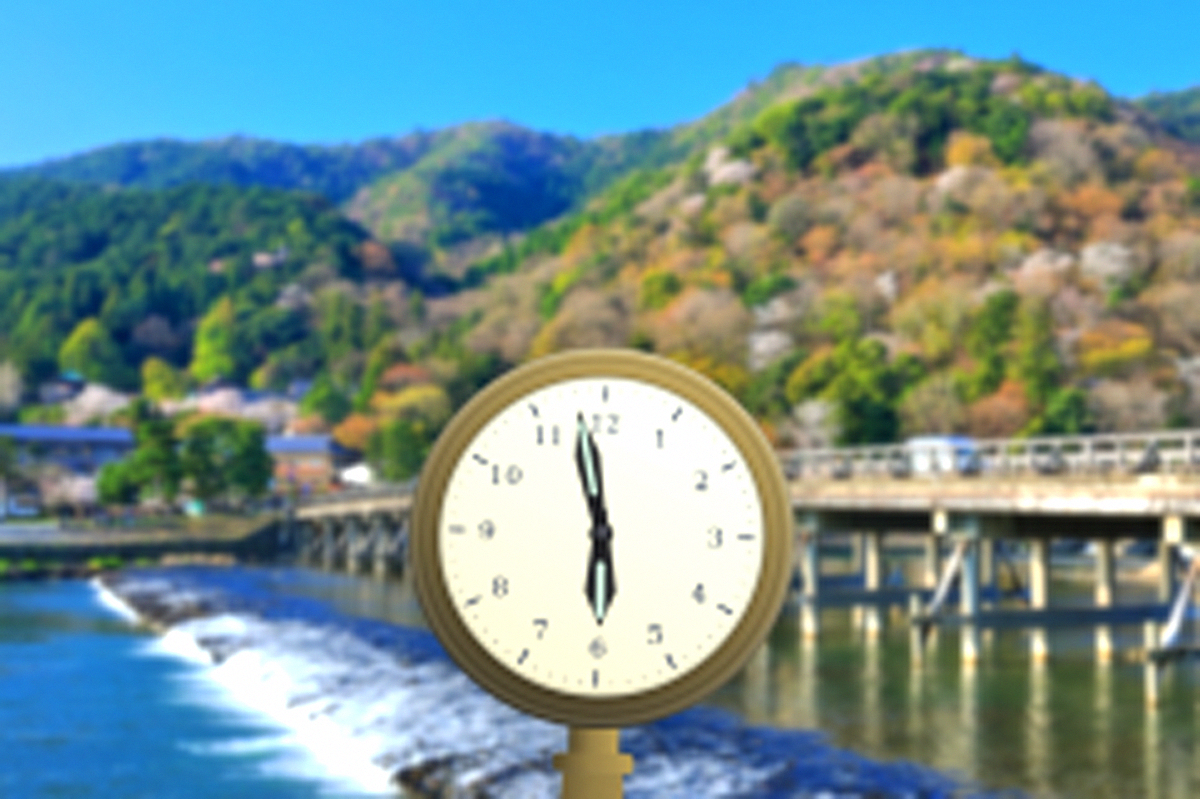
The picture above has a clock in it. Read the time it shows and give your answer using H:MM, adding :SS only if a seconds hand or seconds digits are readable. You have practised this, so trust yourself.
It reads 5:58
